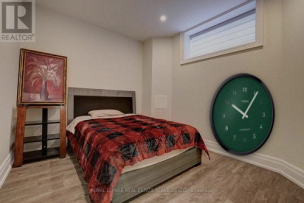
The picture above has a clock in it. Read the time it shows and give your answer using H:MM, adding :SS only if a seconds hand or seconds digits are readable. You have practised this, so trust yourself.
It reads 10:06
